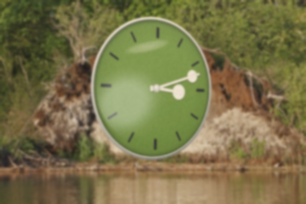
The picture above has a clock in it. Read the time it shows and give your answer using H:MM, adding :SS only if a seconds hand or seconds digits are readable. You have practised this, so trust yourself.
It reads 3:12
